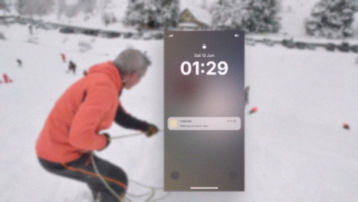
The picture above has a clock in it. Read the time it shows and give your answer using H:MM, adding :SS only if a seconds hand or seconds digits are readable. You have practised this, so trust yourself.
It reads 1:29
